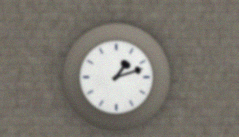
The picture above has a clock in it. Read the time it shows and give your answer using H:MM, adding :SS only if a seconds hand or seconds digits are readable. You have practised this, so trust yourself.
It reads 1:12
